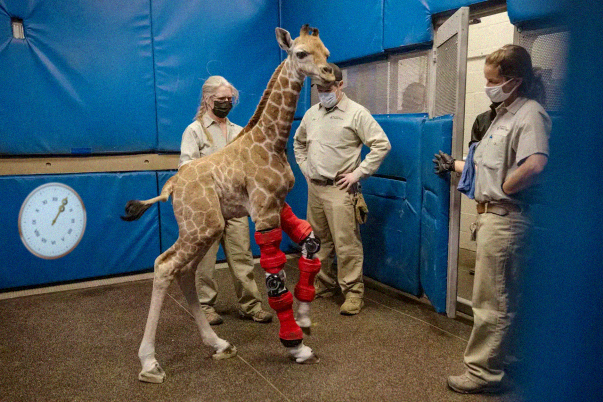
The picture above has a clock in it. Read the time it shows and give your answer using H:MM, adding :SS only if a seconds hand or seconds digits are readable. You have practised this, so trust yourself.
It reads 1:05
